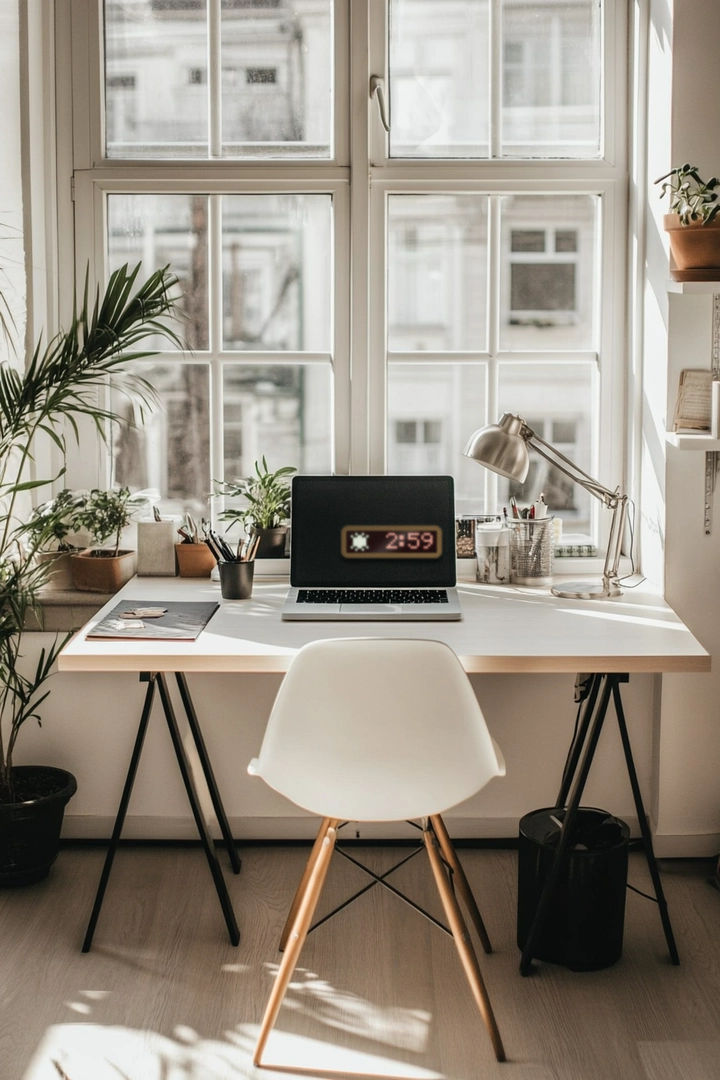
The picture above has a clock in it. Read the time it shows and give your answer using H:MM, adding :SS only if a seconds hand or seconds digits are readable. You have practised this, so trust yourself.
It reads 2:59
